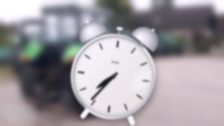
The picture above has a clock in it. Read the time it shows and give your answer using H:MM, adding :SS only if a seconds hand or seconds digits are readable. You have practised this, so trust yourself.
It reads 7:36
